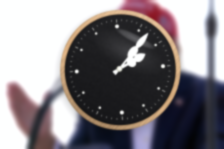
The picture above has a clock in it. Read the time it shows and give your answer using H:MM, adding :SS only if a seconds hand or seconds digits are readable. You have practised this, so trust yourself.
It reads 2:07
